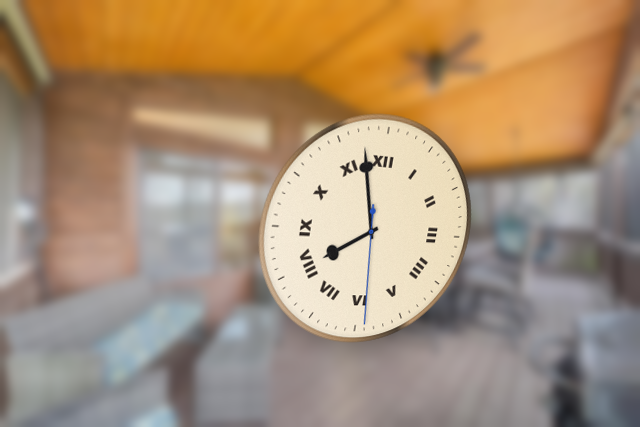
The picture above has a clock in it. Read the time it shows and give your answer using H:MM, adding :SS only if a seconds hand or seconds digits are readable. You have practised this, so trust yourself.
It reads 7:57:29
